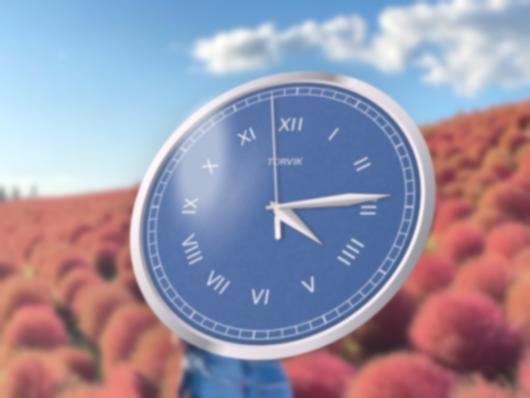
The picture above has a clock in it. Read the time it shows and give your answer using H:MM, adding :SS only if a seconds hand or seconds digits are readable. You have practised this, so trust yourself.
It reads 4:13:58
